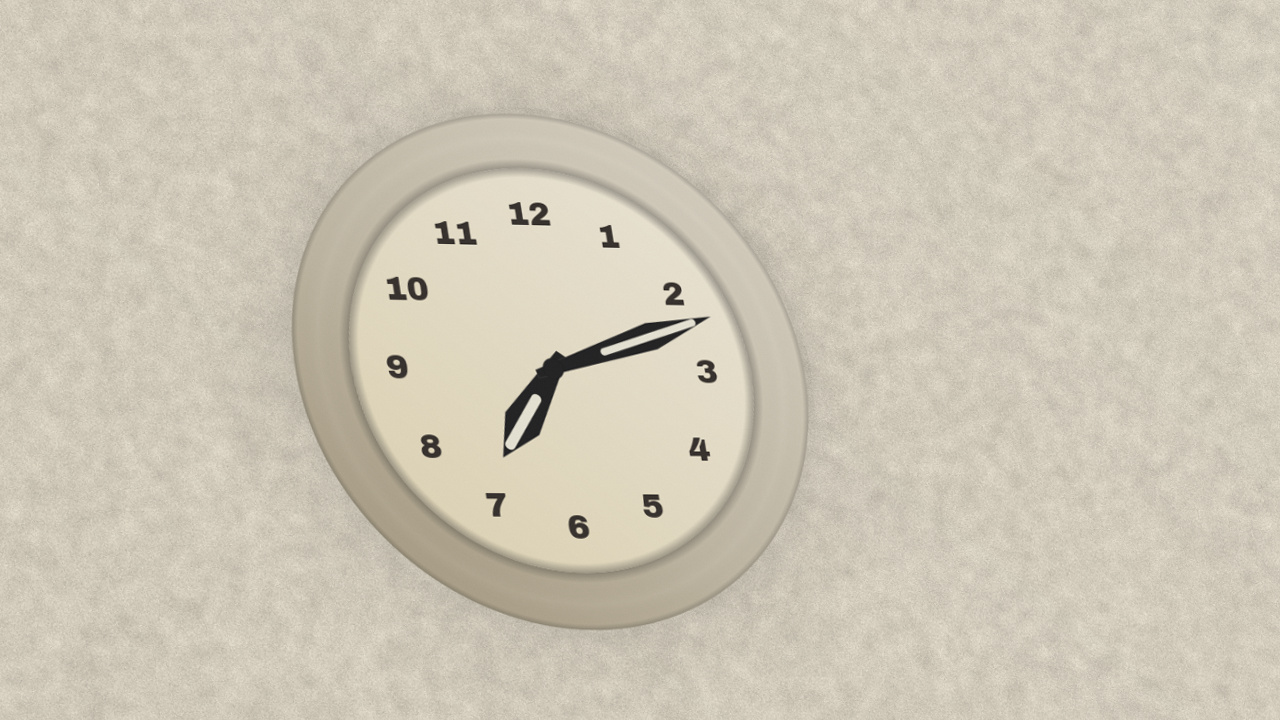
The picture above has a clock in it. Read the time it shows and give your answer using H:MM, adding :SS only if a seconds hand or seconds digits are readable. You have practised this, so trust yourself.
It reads 7:12
